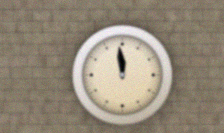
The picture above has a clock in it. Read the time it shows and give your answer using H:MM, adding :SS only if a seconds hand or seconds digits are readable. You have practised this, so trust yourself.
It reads 11:59
